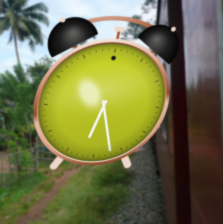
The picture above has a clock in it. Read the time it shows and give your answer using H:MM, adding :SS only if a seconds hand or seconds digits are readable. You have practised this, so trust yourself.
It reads 6:27
